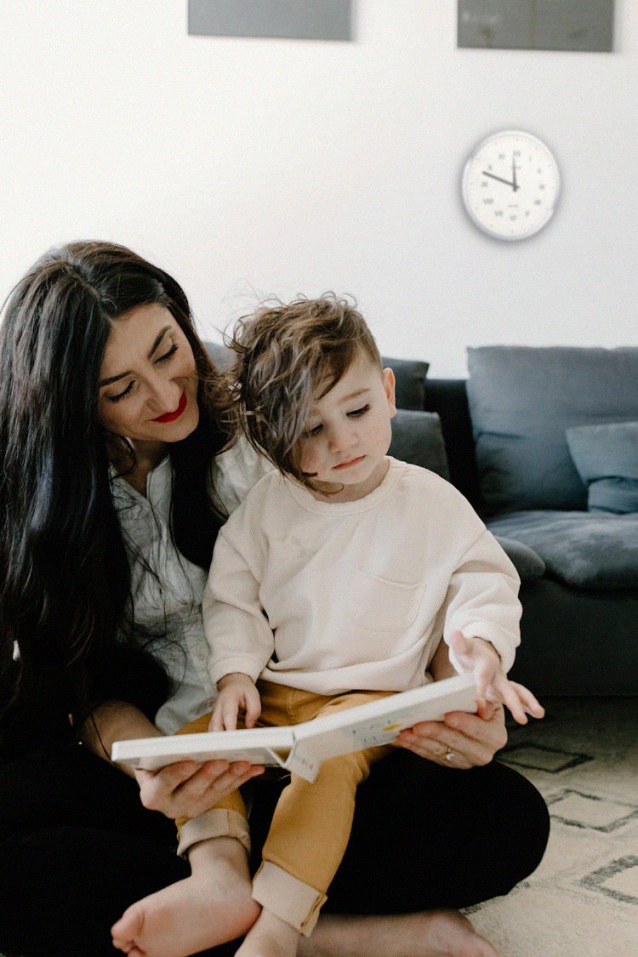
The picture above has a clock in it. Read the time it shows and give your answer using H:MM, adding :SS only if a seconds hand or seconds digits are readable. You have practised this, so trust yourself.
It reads 11:48
